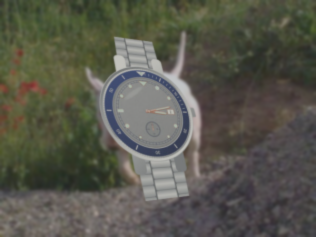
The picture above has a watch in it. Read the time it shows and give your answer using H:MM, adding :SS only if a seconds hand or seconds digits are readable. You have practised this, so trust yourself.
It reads 3:13
